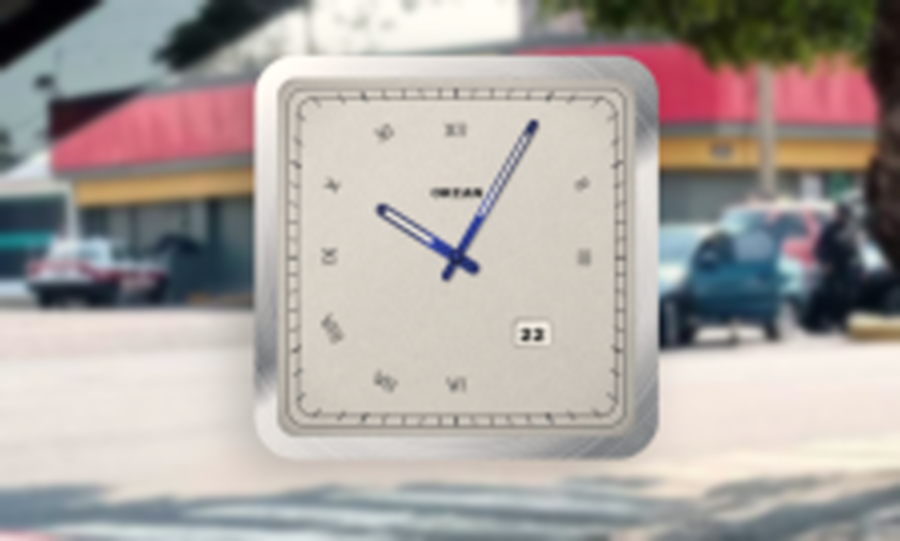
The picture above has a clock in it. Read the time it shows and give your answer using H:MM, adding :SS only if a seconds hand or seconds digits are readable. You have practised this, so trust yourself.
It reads 10:05
